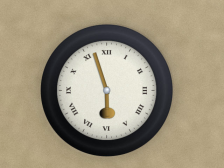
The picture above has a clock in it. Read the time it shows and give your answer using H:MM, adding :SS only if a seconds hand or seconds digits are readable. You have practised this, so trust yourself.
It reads 5:57
